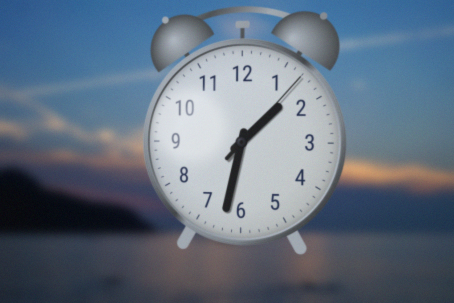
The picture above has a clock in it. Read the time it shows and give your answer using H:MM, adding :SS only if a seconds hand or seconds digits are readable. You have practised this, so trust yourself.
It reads 1:32:07
